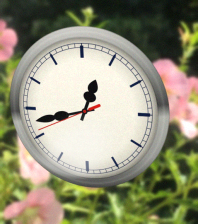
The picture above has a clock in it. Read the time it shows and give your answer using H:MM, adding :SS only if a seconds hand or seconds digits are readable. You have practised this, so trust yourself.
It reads 12:42:41
